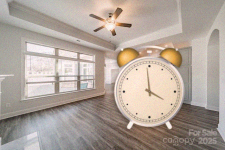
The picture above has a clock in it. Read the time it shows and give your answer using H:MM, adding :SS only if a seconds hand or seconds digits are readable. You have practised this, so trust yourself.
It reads 3:59
